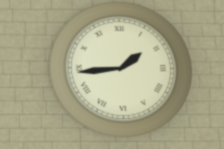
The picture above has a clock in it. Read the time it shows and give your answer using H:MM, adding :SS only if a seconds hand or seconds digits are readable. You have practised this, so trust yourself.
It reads 1:44
